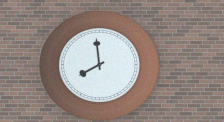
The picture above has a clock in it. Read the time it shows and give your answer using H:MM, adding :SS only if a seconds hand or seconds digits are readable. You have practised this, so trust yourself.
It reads 7:59
